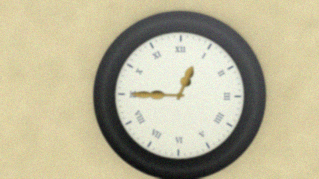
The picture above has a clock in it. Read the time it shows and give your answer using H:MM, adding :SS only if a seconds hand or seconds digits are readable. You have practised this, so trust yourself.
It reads 12:45
